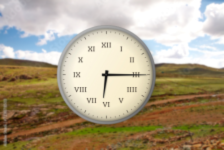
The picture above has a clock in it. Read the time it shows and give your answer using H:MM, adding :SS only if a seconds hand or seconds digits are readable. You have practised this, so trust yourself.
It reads 6:15
